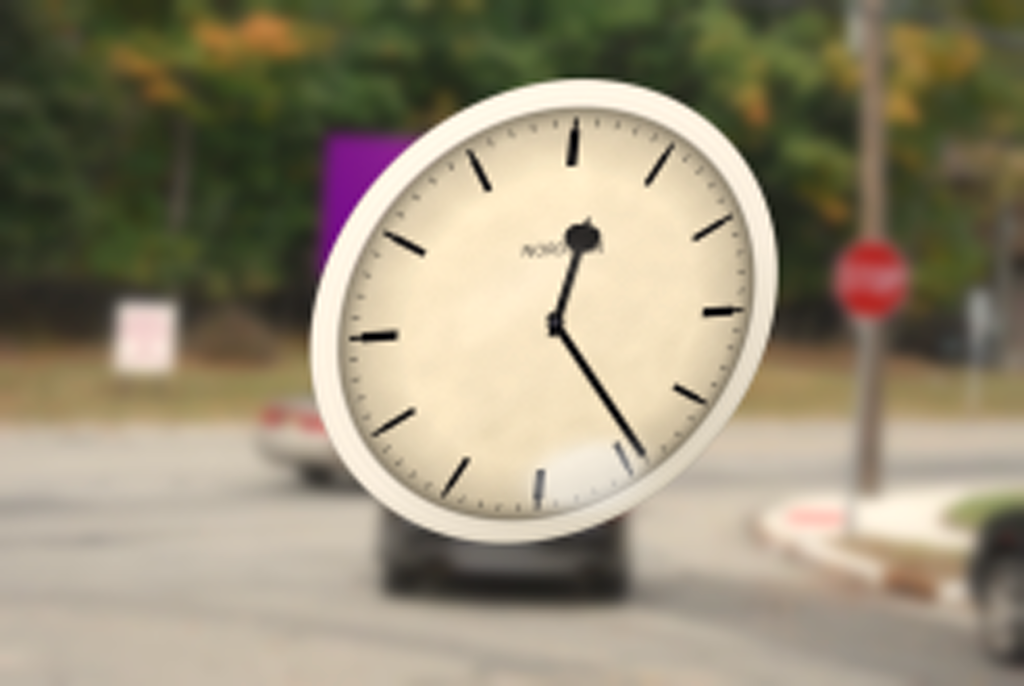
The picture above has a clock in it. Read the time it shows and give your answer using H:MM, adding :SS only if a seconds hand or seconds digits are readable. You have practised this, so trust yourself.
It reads 12:24
